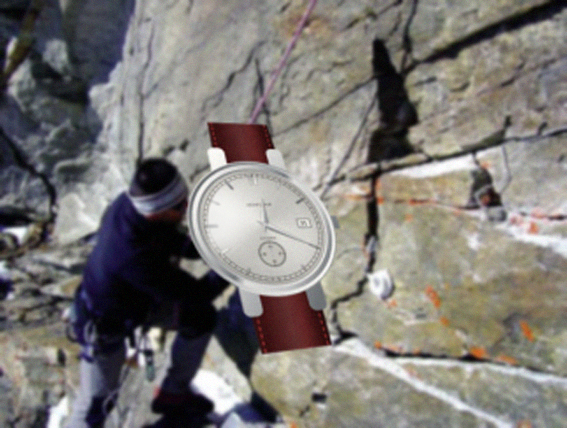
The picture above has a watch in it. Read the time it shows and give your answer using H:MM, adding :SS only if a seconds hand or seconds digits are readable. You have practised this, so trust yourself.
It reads 12:20
